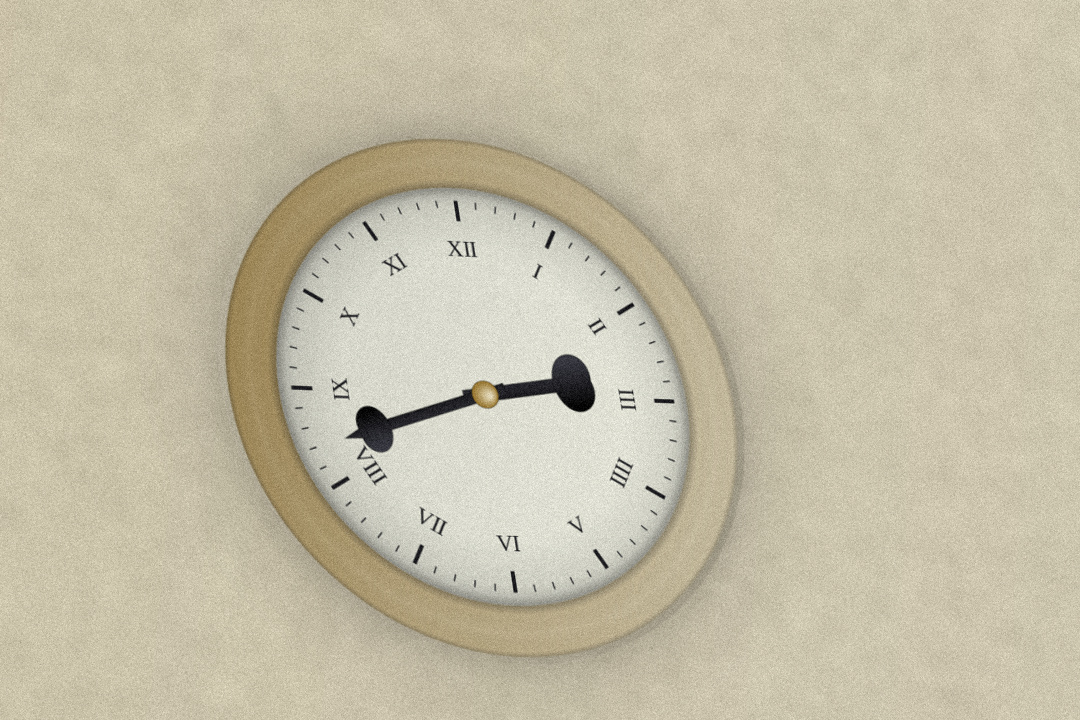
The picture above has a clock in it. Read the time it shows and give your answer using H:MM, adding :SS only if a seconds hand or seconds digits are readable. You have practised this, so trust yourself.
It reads 2:42
